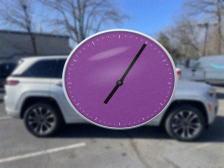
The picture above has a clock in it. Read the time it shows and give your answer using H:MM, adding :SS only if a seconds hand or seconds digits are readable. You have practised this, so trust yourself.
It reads 7:05
